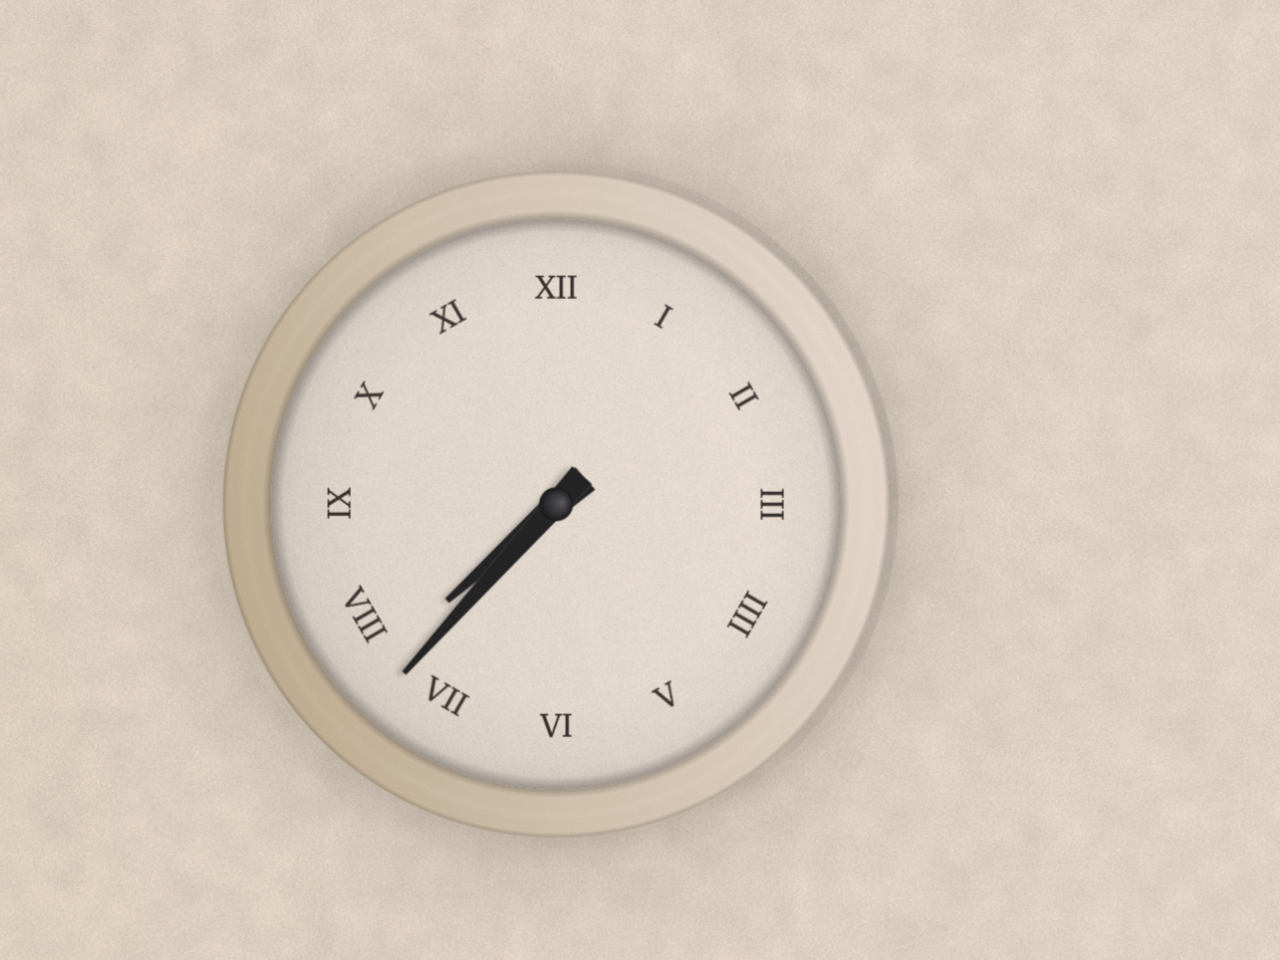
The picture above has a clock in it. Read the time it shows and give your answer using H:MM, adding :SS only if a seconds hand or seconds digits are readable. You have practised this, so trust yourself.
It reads 7:37
